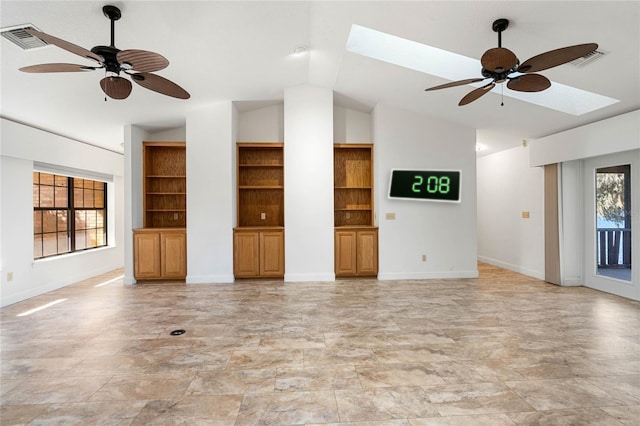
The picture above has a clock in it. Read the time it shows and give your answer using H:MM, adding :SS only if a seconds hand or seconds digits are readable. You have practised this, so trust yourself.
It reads 2:08
